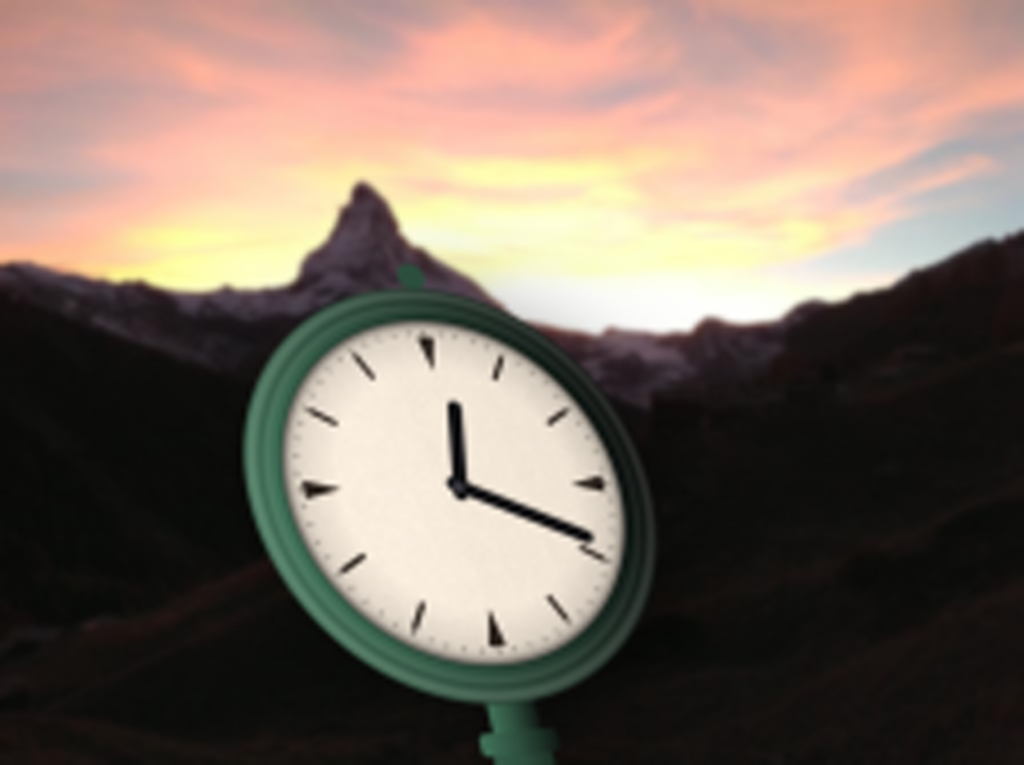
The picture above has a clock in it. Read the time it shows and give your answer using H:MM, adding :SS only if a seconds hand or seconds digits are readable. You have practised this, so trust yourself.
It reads 12:19
